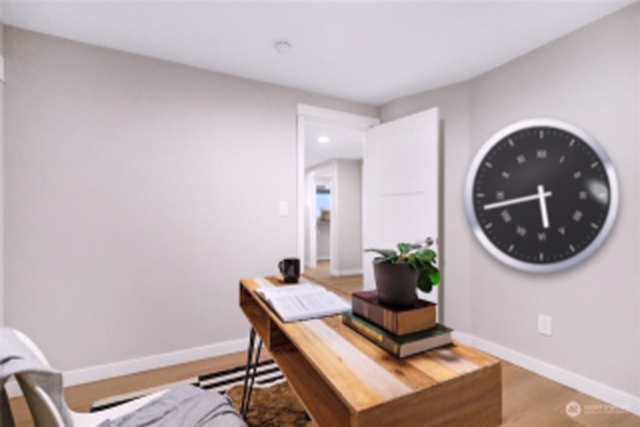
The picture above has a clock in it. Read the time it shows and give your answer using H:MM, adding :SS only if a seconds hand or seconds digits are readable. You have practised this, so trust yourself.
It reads 5:43
